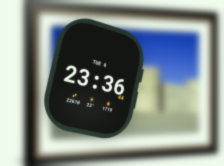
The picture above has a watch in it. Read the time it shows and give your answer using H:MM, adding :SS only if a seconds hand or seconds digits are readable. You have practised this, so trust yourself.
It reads 23:36
